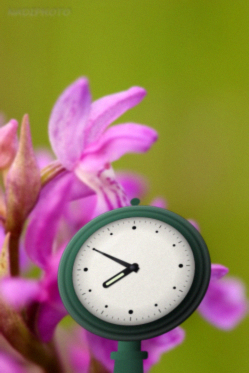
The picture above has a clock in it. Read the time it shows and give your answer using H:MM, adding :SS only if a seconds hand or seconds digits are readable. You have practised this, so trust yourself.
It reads 7:50
